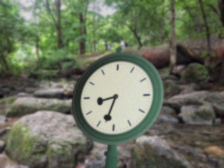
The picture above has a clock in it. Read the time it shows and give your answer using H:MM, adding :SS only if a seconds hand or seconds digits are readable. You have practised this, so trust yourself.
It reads 8:33
